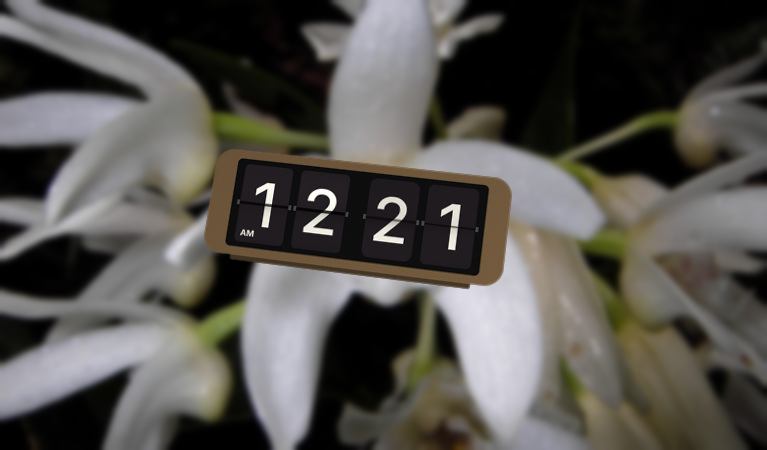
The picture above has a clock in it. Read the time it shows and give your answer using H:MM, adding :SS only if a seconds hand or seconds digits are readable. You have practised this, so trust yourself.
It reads 12:21
